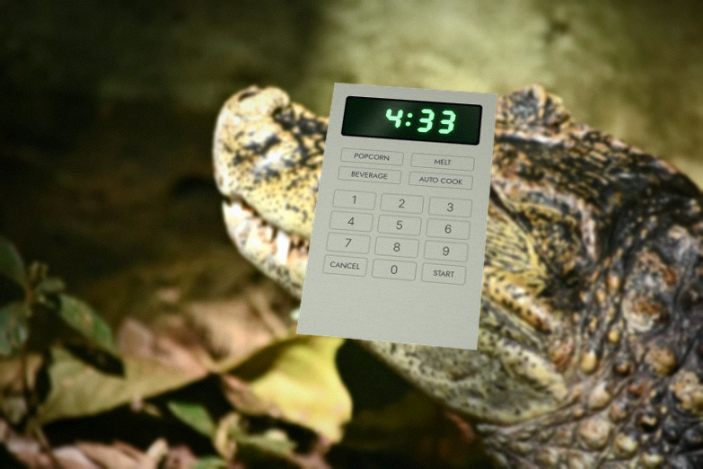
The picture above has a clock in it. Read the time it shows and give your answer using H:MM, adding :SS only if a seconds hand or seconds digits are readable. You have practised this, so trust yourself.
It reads 4:33
